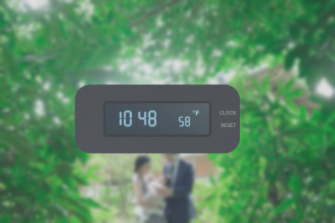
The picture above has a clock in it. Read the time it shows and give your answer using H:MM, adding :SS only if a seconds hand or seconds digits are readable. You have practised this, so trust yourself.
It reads 10:48
